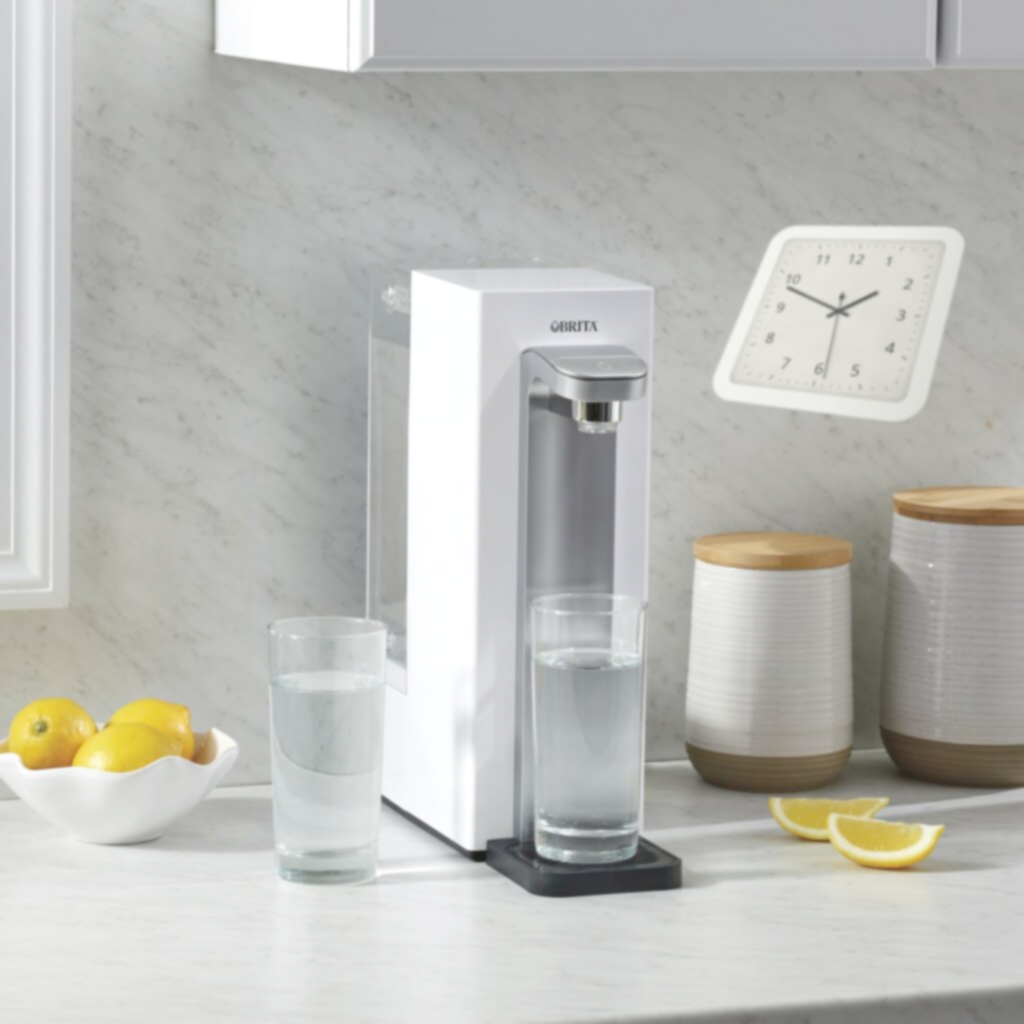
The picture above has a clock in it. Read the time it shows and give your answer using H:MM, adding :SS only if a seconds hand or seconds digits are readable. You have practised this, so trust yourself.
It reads 1:48:29
